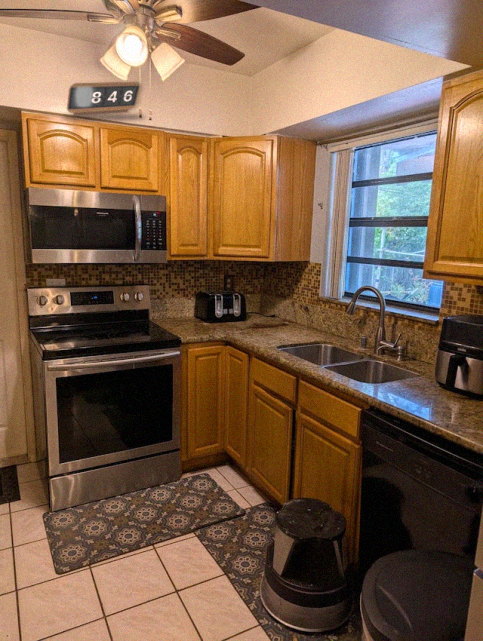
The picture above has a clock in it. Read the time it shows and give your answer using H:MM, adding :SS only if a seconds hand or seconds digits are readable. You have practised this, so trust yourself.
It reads 8:46
